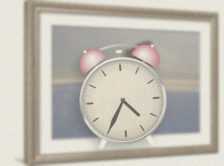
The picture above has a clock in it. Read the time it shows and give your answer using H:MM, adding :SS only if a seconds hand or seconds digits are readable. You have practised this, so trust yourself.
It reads 4:35
